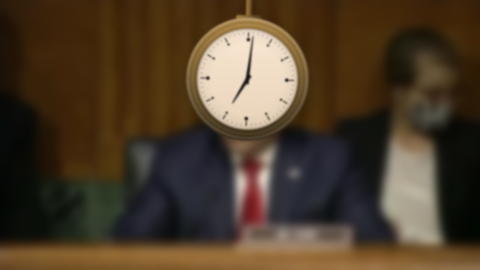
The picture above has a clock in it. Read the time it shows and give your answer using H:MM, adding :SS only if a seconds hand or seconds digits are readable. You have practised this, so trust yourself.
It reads 7:01
